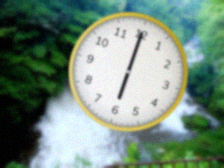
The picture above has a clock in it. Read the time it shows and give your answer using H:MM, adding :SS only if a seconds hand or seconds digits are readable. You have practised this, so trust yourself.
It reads 6:00
